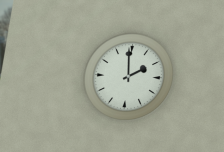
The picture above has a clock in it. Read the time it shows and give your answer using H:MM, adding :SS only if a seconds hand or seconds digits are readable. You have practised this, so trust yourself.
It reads 1:59
